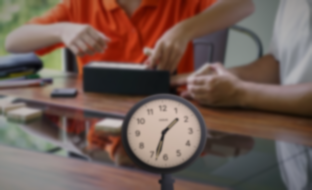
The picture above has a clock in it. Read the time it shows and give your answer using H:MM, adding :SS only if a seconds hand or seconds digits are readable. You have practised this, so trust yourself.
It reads 1:33
